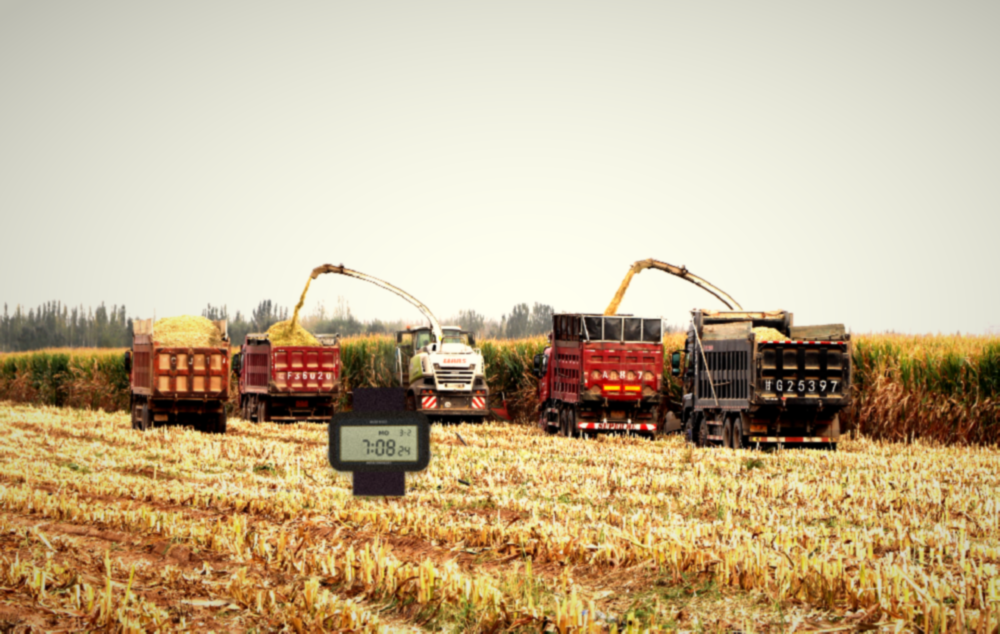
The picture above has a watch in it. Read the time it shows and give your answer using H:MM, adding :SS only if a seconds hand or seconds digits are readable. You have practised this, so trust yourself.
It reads 7:08
